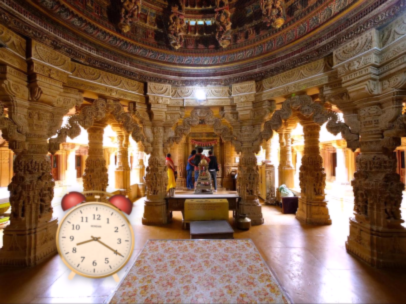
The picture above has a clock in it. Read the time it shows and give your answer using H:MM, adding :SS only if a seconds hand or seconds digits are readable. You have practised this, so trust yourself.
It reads 8:20
